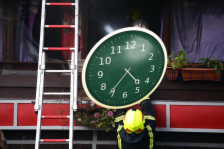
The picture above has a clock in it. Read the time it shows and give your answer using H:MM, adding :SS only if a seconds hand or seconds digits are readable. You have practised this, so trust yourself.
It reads 4:36
